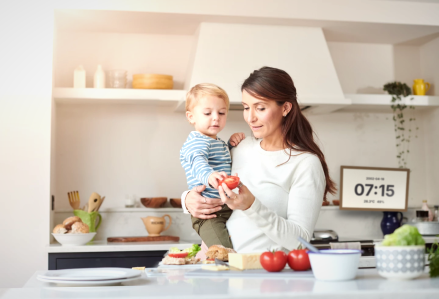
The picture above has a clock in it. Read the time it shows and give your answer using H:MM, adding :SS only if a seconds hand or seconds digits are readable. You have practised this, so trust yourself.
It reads 7:15
